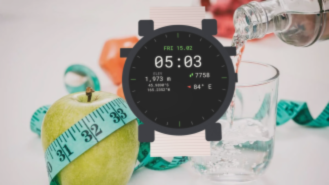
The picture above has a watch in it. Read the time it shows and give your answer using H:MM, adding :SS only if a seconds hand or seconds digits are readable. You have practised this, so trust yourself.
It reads 5:03
